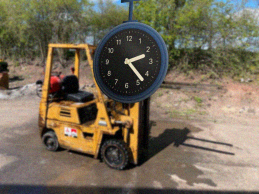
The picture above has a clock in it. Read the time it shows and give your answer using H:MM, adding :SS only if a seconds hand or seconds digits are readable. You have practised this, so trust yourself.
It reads 2:23
